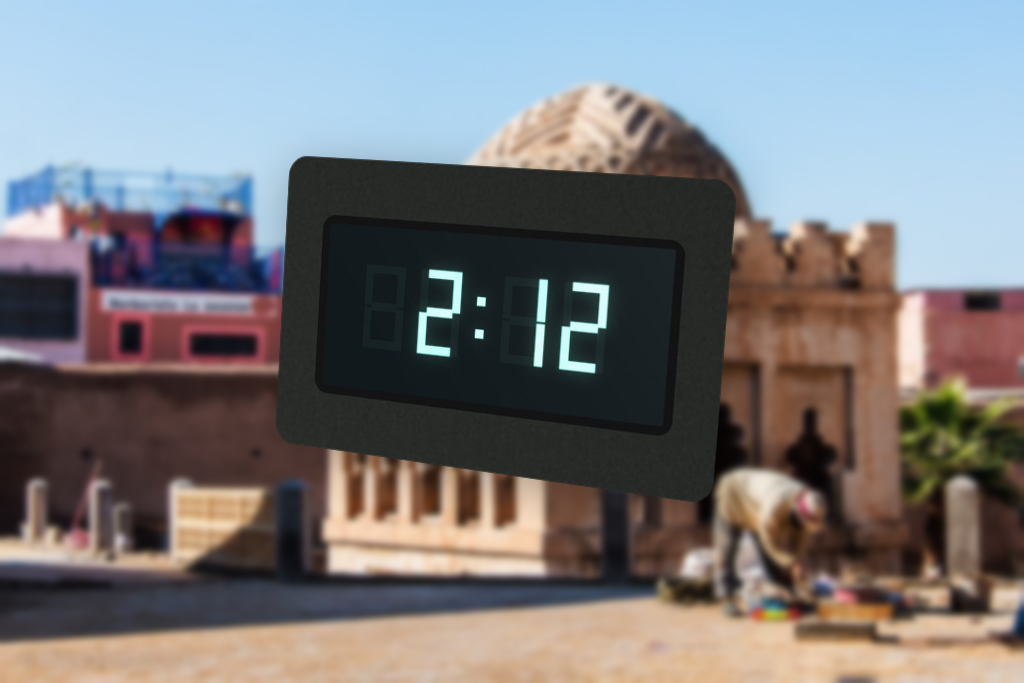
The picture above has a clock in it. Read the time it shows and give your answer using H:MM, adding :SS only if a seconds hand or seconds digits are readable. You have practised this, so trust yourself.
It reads 2:12
